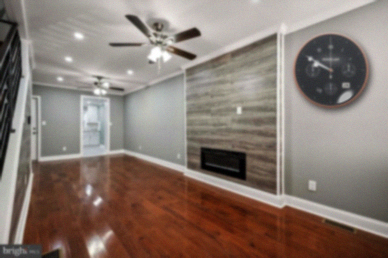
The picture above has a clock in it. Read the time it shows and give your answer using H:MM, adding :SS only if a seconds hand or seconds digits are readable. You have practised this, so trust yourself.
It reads 9:50
